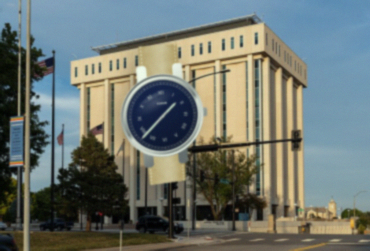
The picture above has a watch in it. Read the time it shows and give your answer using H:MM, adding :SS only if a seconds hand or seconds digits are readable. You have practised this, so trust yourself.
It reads 1:38
